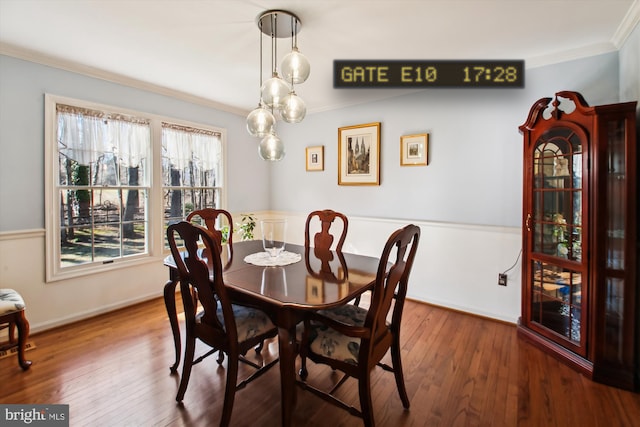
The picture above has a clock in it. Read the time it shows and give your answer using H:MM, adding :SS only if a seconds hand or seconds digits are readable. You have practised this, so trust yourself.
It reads 17:28
